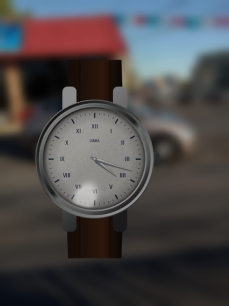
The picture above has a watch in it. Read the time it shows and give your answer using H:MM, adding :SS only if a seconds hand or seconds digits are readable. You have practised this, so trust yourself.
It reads 4:18
